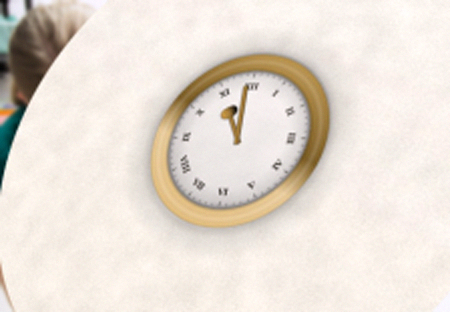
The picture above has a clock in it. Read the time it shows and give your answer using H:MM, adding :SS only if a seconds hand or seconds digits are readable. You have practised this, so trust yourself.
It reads 10:59
